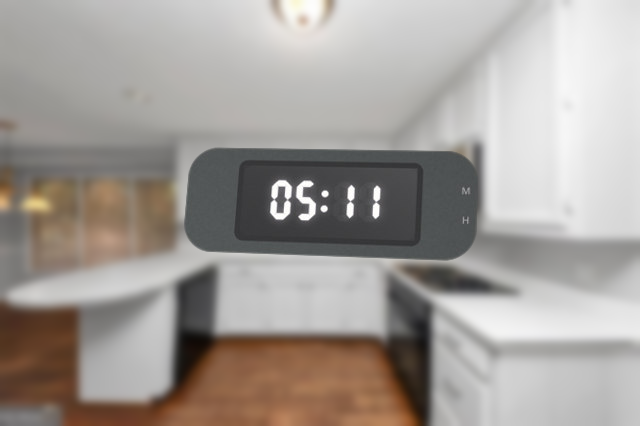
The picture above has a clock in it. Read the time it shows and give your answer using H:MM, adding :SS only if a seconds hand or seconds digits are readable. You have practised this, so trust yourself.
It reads 5:11
